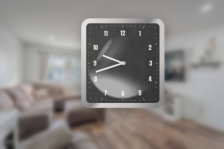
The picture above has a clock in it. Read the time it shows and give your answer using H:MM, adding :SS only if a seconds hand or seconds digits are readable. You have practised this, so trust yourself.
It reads 9:42
